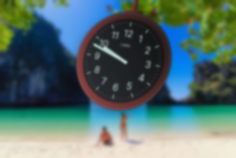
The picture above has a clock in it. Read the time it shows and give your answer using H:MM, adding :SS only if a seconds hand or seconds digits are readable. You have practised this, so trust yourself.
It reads 9:48
